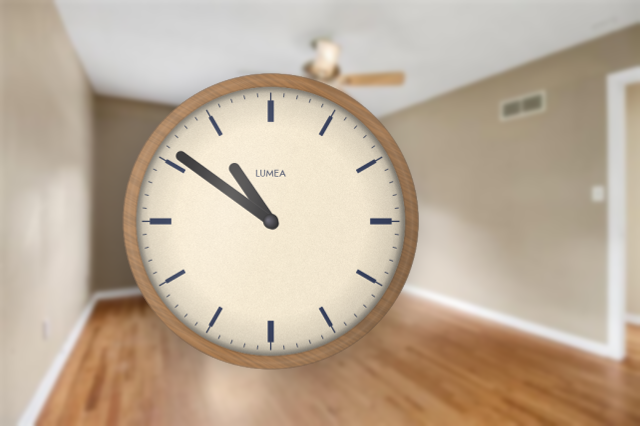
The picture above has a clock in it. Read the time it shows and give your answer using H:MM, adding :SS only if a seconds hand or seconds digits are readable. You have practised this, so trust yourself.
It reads 10:51
